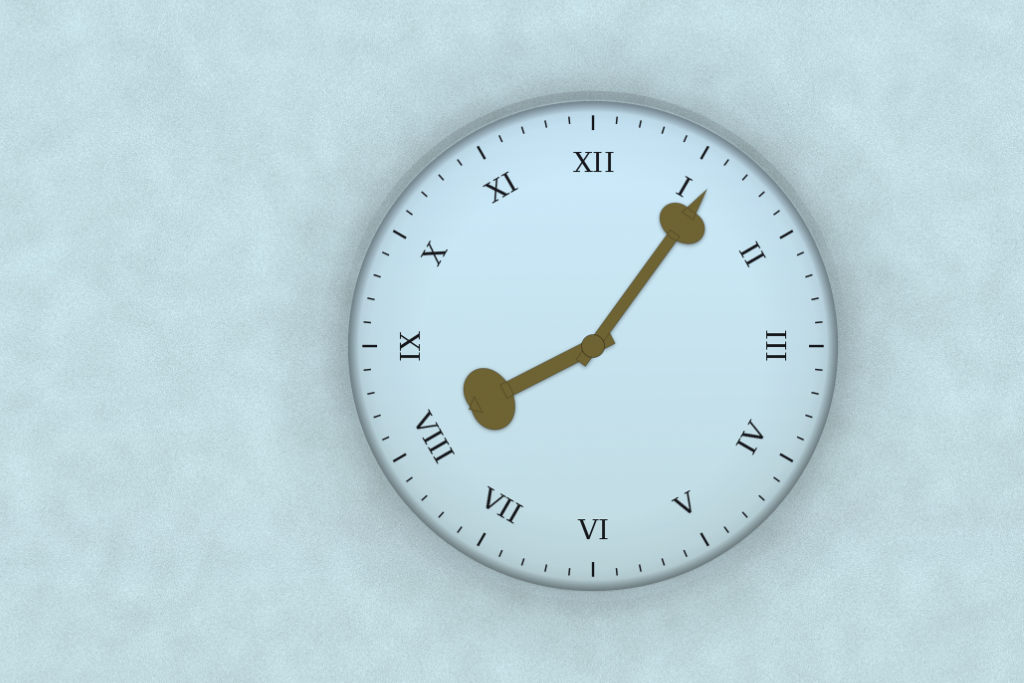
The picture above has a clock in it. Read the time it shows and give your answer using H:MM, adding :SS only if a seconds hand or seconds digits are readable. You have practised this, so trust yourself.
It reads 8:06
